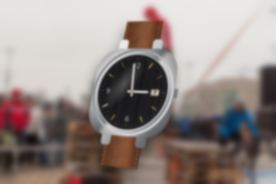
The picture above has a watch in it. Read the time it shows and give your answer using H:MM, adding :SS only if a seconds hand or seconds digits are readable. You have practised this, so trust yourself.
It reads 2:59
